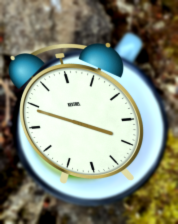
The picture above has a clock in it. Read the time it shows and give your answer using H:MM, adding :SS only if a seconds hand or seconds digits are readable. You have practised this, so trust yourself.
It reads 3:49
